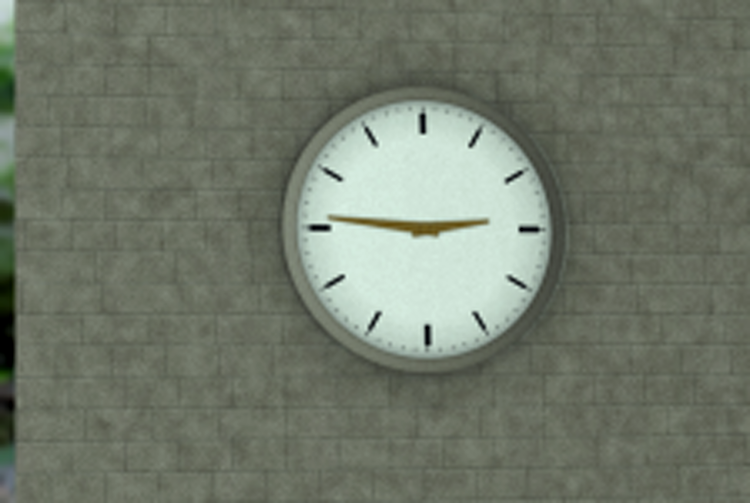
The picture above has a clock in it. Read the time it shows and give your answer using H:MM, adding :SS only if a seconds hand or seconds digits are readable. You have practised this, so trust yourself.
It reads 2:46
